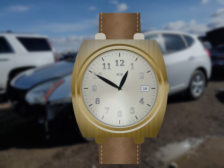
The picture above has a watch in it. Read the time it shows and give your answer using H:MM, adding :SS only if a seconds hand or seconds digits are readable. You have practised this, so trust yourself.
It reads 12:50
